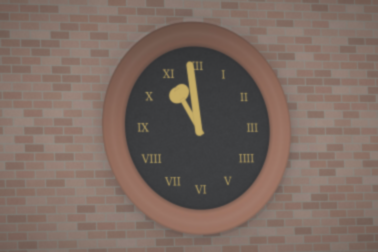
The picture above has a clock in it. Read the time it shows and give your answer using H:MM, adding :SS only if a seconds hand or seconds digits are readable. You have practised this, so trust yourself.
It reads 10:59
